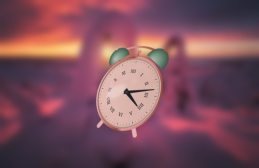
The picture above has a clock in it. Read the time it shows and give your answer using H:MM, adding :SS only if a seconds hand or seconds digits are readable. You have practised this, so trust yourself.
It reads 4:13
